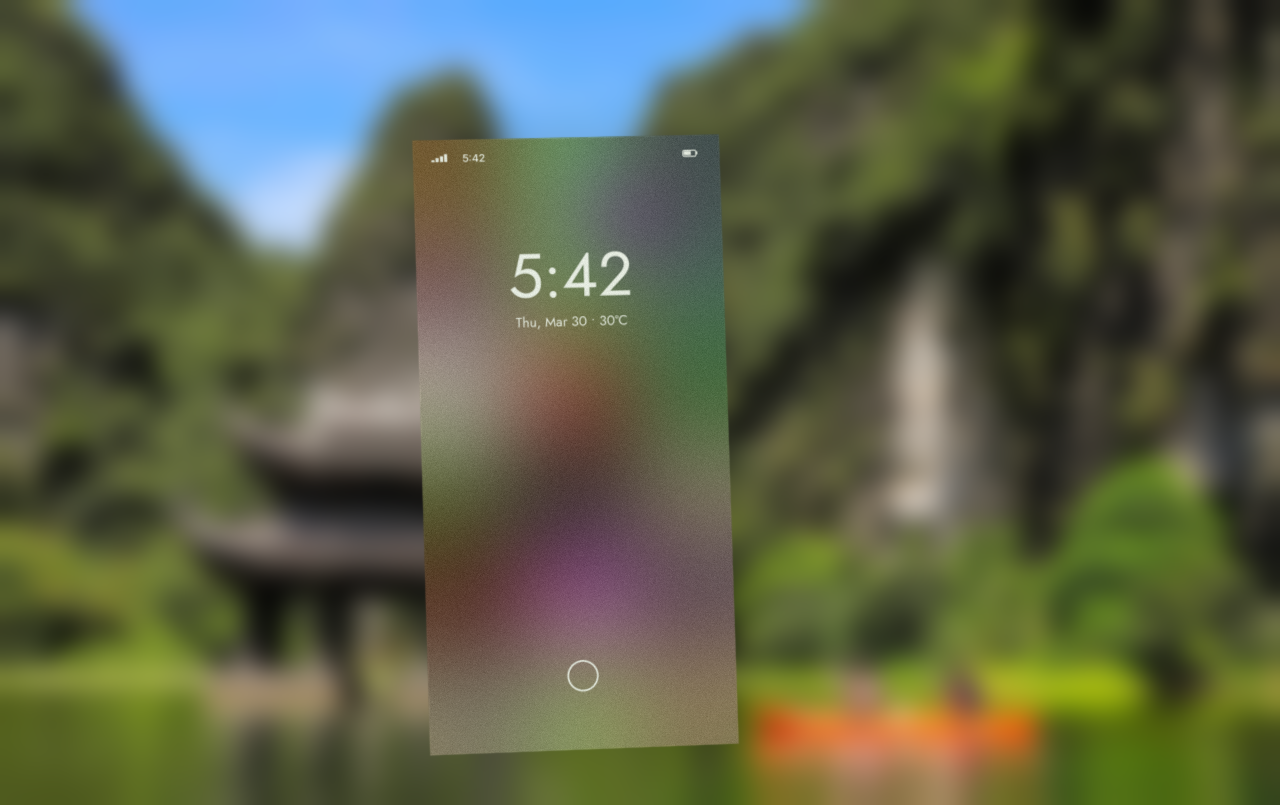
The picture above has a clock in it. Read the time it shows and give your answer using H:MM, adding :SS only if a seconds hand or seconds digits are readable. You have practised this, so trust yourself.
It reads 5:42
